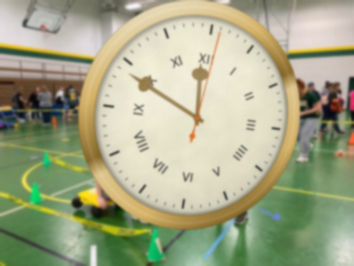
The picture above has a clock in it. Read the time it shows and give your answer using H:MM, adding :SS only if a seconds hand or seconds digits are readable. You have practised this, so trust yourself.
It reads 11:49:01
